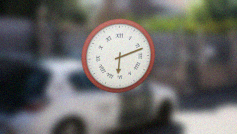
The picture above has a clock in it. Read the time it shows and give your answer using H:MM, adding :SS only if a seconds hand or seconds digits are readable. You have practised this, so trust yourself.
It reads 6:12
